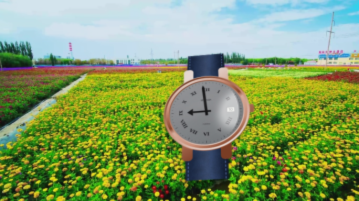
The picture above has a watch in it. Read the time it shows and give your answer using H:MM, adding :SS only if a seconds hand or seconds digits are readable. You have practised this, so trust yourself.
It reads 8:59
